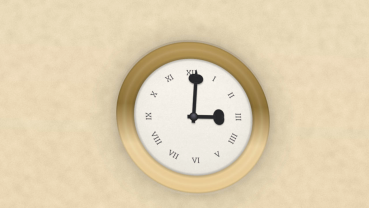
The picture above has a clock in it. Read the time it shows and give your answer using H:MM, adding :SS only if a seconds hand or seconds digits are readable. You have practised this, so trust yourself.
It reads 3:01
